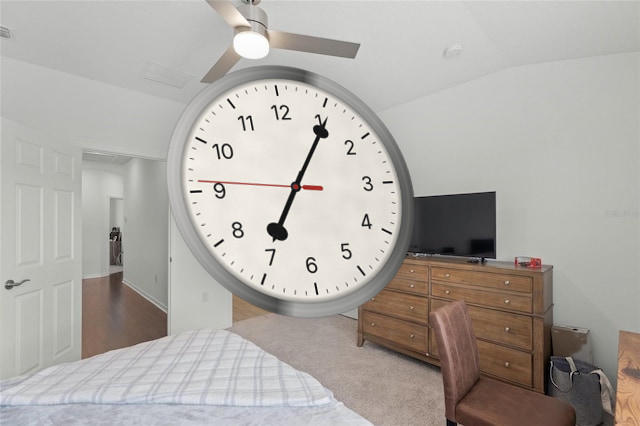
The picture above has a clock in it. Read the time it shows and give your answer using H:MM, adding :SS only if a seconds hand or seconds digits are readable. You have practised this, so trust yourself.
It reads 7:05:46
